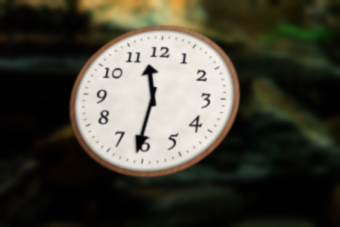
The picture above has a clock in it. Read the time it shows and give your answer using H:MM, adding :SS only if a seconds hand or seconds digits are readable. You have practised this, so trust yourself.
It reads 11:31
